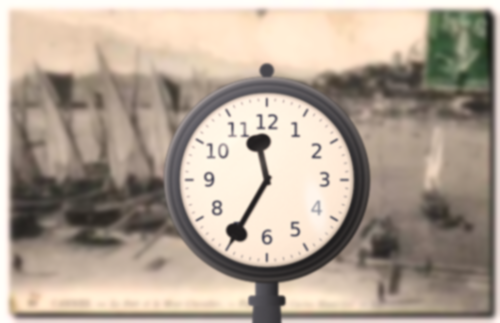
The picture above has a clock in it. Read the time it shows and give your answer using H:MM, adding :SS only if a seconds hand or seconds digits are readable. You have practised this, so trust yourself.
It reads 11:35
